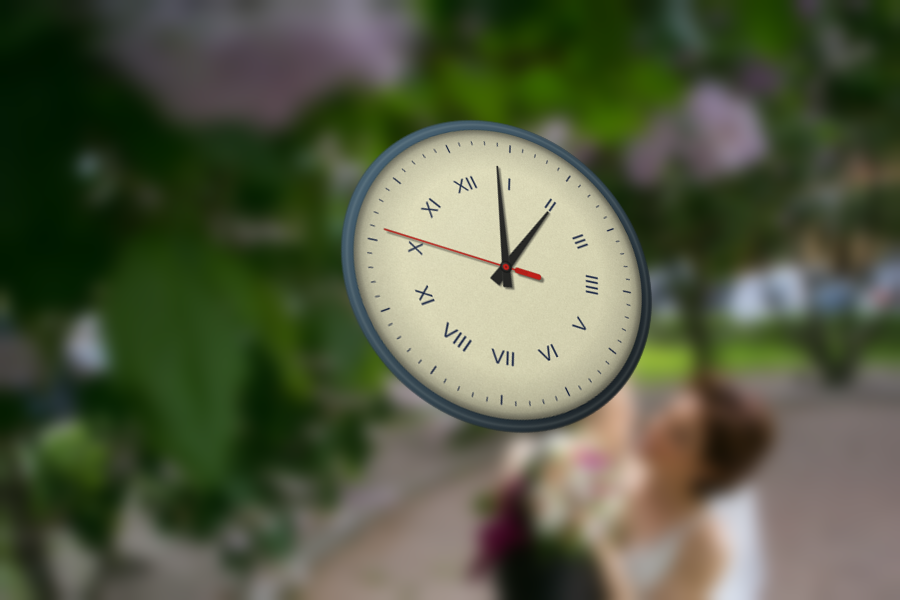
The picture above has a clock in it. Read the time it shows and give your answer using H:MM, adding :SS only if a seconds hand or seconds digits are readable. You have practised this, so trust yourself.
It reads 2:03:51
